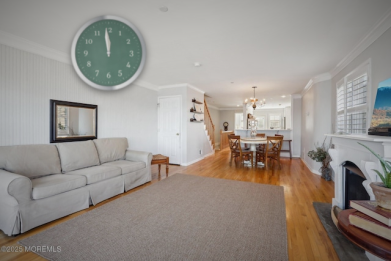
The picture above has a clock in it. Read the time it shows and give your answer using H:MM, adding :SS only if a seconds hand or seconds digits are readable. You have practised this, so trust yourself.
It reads 11:59
